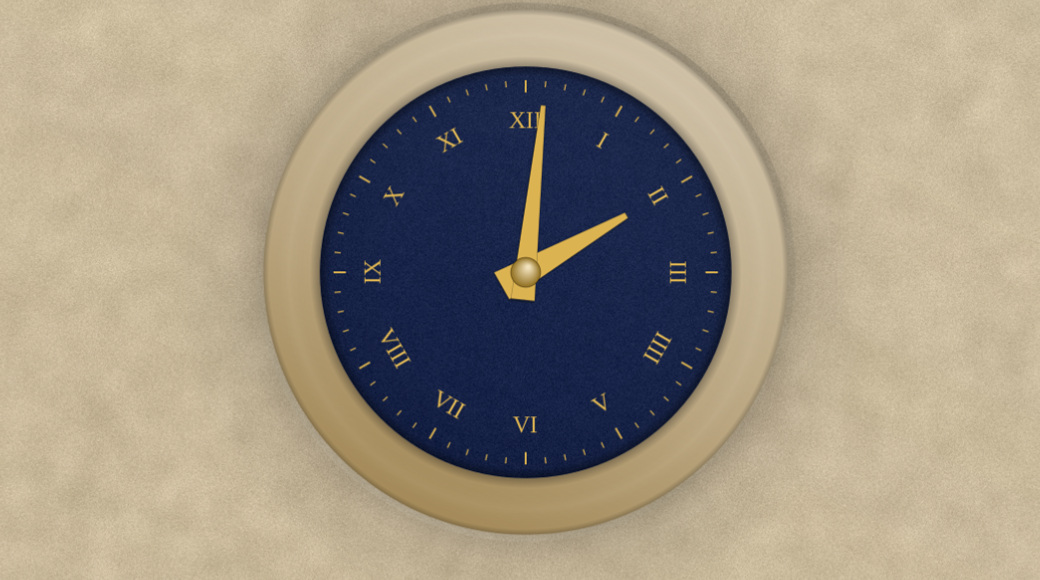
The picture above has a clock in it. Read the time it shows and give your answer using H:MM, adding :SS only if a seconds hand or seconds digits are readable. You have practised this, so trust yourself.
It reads 2:01
